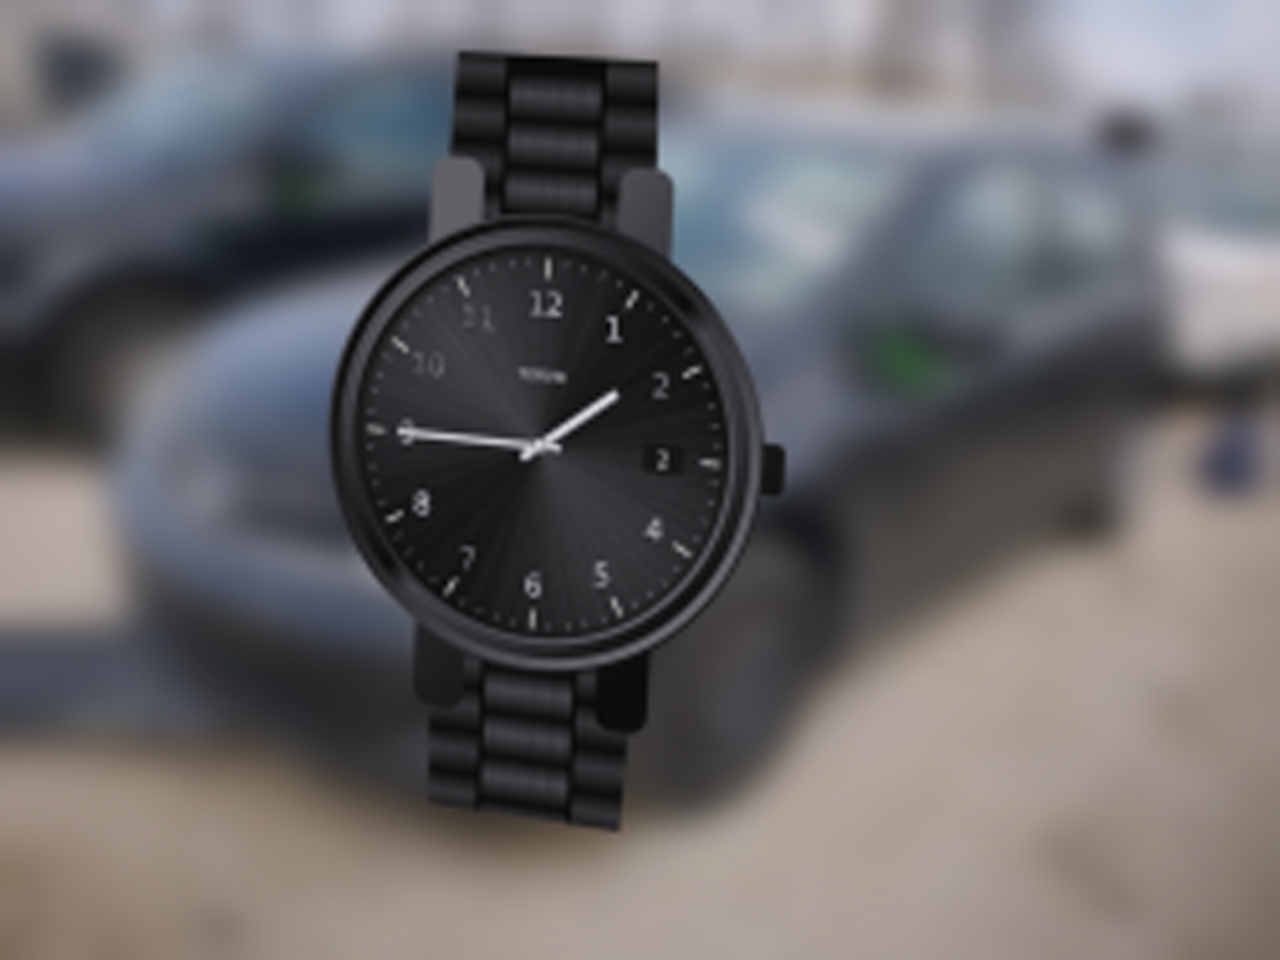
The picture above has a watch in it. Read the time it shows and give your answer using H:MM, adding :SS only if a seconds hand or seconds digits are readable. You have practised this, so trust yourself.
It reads 1:45
